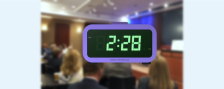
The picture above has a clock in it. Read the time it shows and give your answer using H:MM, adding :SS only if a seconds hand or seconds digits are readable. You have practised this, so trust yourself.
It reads 2:28
